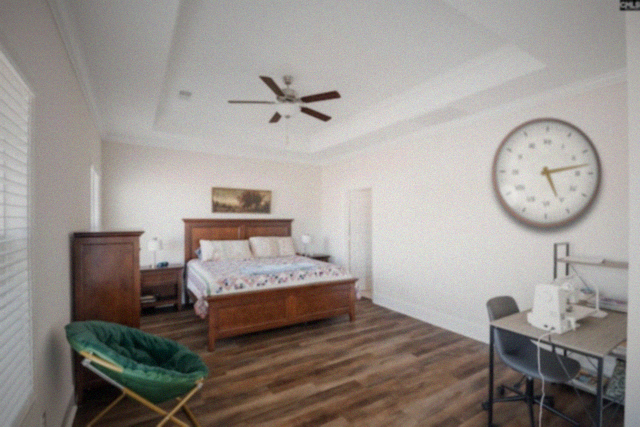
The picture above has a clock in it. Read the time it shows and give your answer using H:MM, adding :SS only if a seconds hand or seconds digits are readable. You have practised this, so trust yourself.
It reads 5:13
